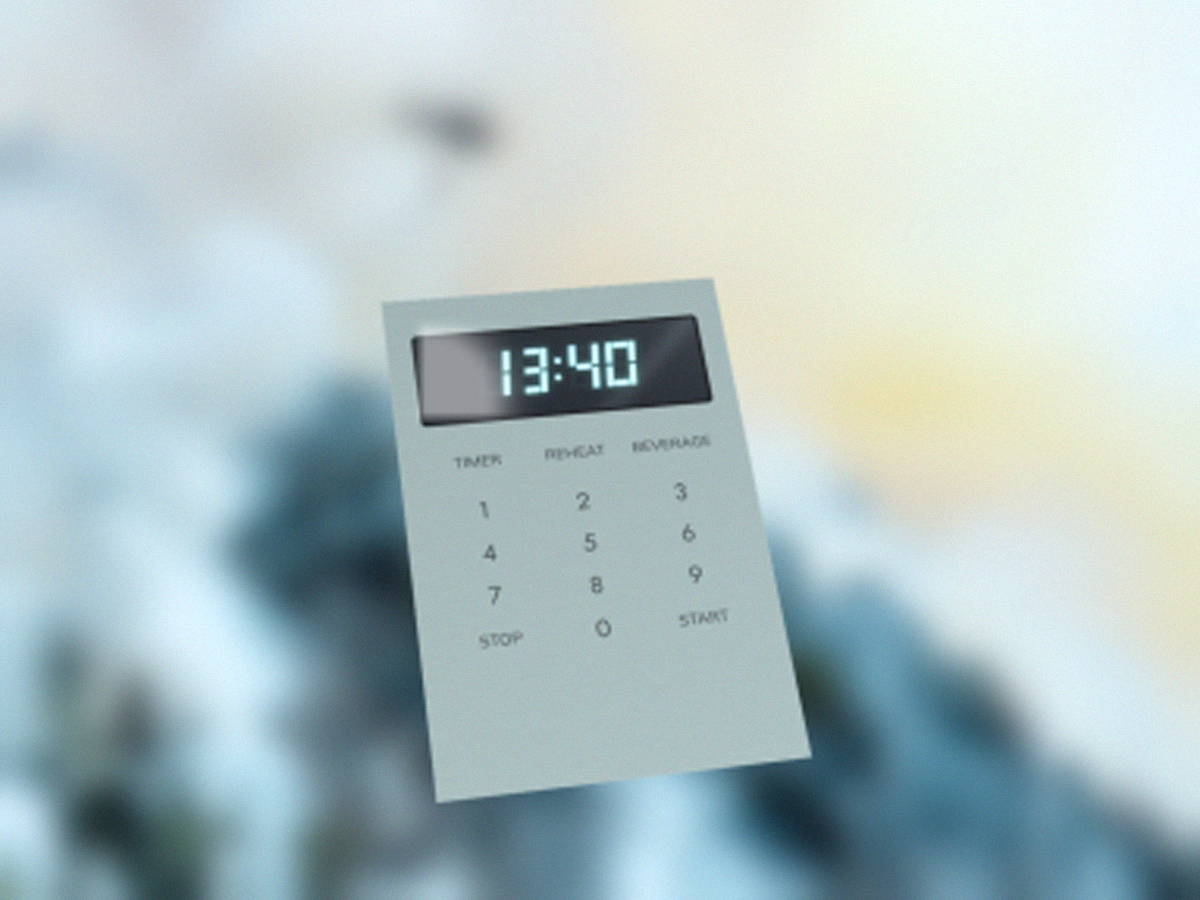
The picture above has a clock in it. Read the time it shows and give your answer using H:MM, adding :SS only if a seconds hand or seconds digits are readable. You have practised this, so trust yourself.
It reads 13:40
